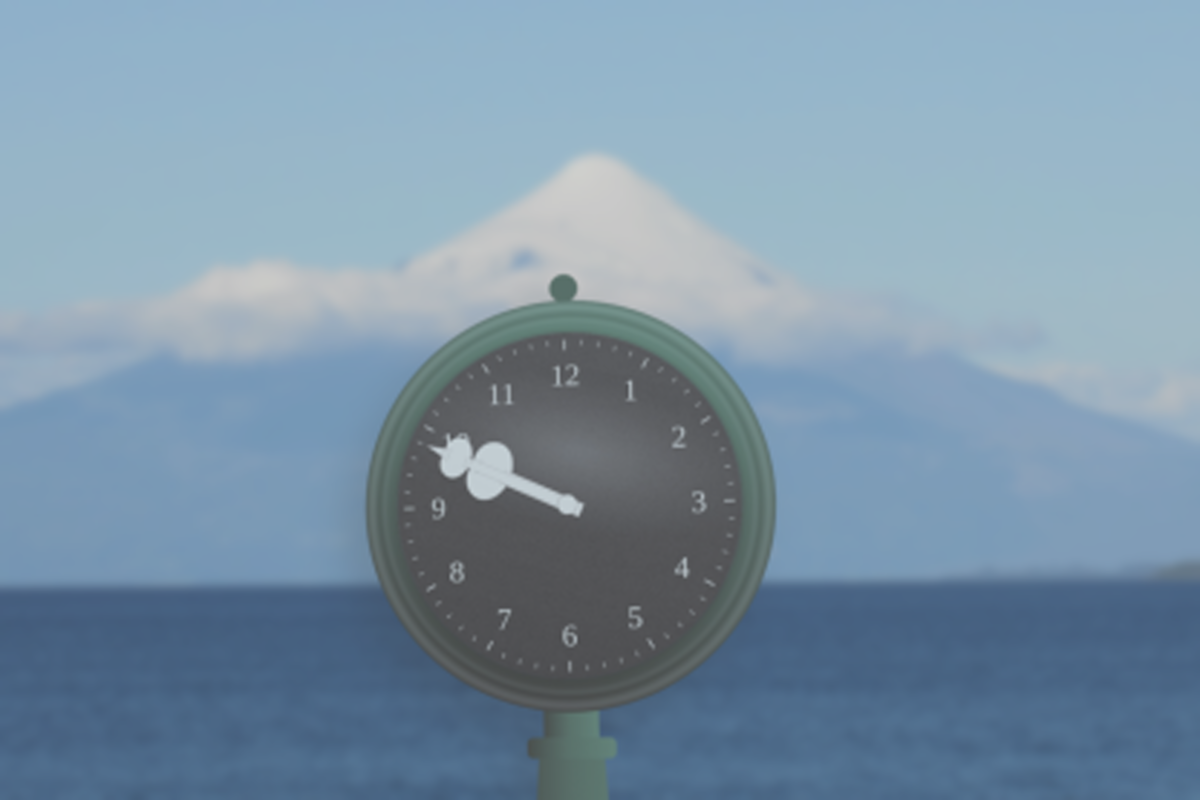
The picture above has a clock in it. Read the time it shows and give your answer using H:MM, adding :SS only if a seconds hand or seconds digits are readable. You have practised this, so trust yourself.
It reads 9:49
